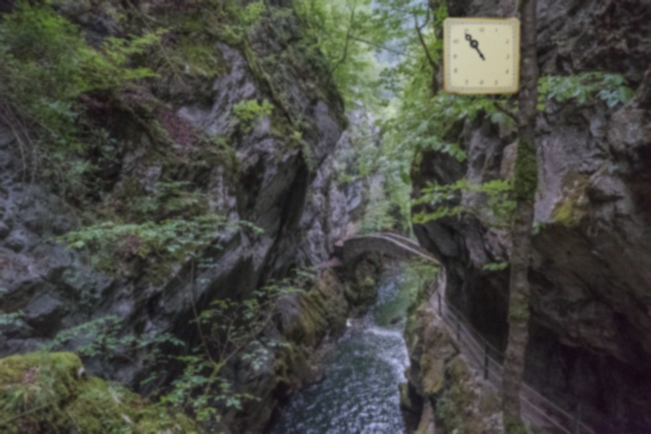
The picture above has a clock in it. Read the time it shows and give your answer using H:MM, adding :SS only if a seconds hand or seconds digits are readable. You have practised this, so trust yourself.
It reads 10:54
